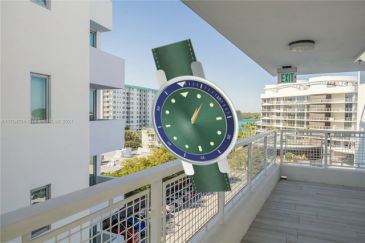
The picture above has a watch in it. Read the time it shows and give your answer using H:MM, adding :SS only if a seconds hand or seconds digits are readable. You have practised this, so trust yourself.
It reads 1:07
